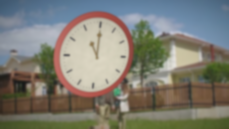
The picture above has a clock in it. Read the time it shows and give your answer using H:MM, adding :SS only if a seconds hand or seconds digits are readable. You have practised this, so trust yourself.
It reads 11:00
